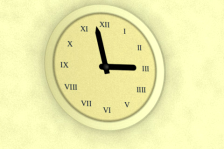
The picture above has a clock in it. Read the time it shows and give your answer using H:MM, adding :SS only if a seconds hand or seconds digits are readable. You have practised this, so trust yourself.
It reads 2:58
